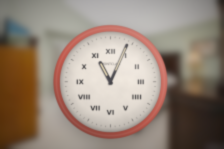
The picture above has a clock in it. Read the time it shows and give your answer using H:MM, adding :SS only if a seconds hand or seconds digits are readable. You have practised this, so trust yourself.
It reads 11:04
